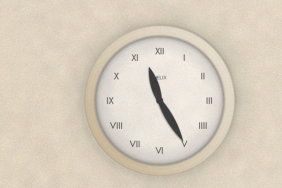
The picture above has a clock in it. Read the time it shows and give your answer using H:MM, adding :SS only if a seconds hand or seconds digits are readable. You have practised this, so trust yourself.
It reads 11:25
